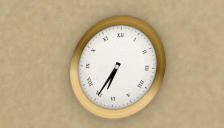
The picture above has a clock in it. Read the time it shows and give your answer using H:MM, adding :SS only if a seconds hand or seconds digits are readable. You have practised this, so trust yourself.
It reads 6:35
